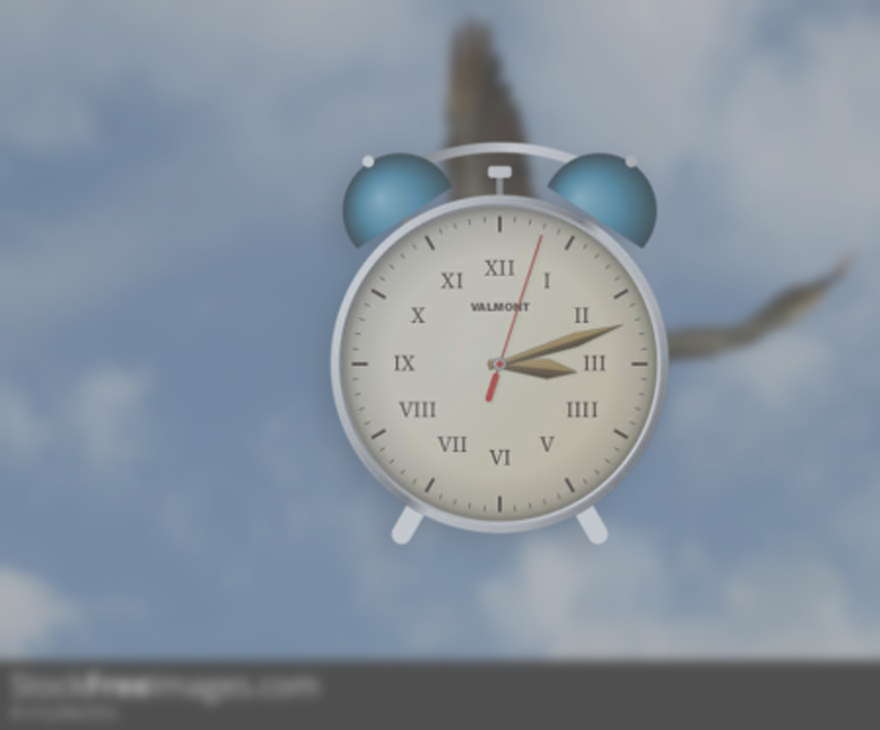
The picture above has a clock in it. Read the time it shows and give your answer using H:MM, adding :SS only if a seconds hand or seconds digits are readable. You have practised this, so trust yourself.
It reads 3:12:03
